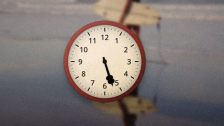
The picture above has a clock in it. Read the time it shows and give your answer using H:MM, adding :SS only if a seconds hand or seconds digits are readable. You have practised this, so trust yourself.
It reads 5:27
